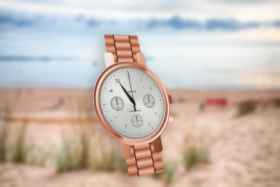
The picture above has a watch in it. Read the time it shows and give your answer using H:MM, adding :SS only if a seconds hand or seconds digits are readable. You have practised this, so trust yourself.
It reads 10:55
